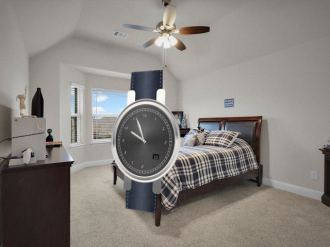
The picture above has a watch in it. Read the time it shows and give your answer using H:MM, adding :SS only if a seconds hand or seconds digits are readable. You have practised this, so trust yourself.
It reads 9:56
